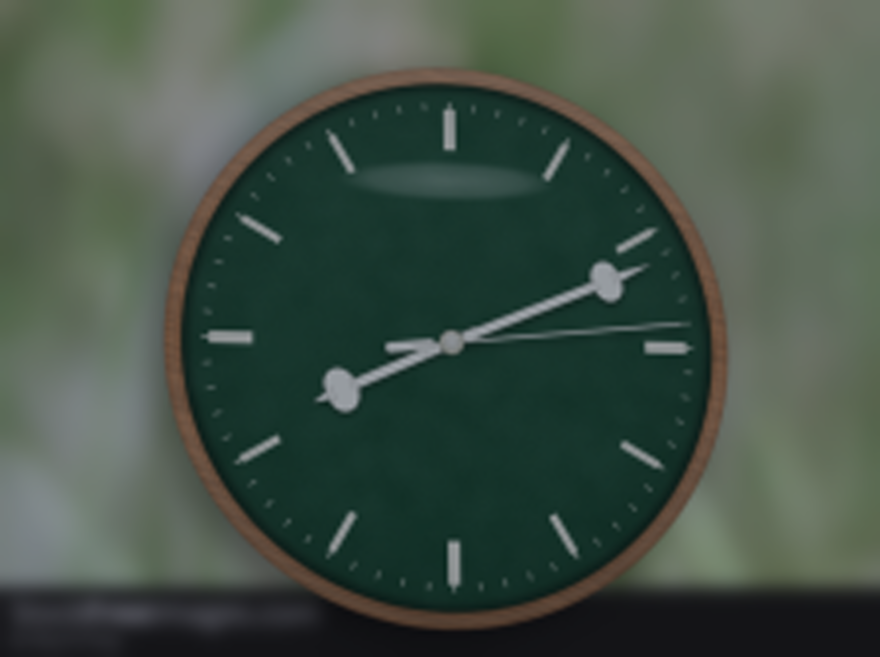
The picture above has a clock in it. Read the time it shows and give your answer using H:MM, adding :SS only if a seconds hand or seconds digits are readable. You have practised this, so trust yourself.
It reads 8:11:14
